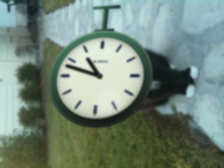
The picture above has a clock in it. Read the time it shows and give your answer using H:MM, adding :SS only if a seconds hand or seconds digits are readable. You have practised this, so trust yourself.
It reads 10:48
